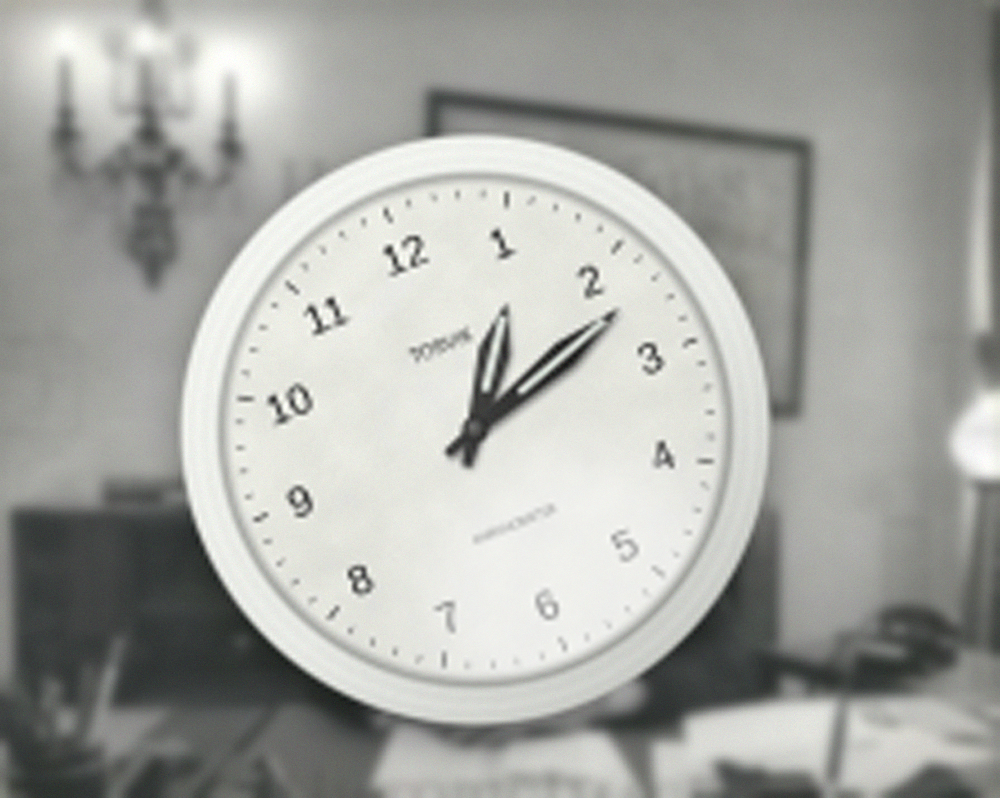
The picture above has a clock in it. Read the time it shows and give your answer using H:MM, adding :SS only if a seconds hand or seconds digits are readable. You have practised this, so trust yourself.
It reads 1:12
